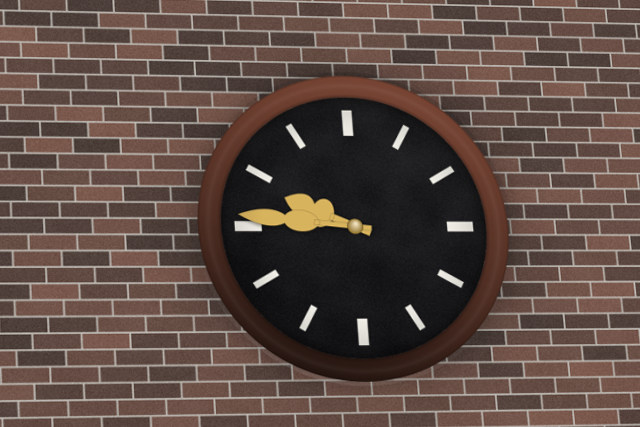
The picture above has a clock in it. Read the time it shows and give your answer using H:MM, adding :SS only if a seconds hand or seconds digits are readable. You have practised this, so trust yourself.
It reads 9:46
